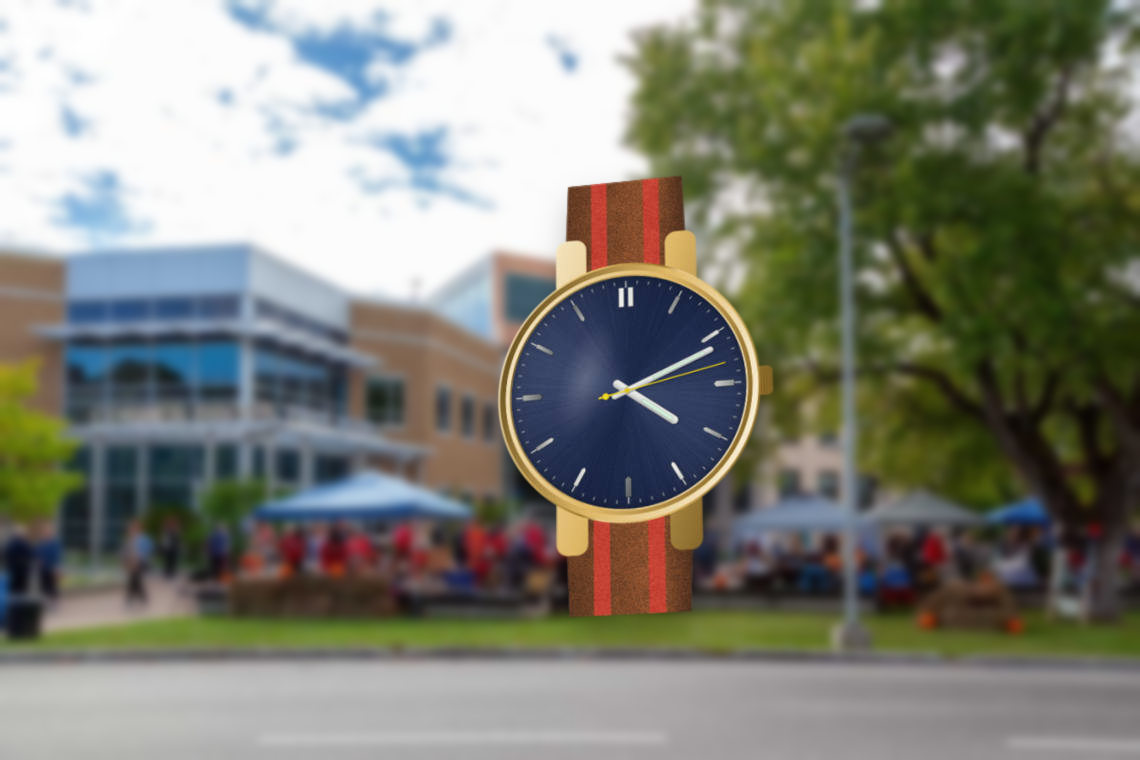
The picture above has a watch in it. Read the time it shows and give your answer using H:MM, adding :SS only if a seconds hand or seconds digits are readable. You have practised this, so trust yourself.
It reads 4:11:13
